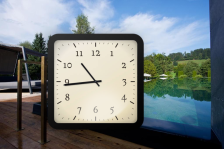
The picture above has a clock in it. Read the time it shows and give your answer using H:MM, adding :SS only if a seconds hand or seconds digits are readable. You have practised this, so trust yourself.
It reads 10:44
